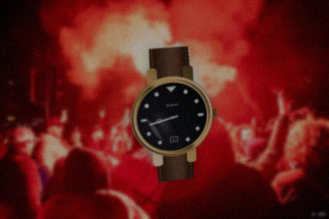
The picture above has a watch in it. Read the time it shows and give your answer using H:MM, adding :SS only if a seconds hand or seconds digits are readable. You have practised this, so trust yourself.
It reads 8:43
